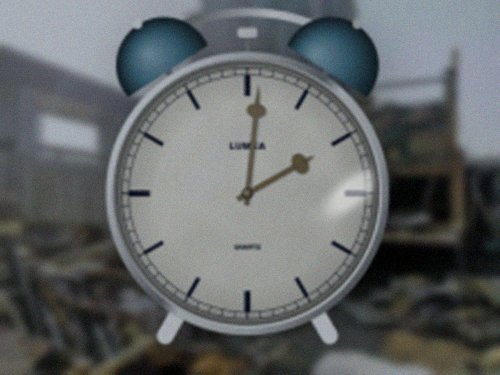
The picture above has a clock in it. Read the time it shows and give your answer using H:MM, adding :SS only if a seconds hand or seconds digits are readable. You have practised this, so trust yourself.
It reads 2:01
